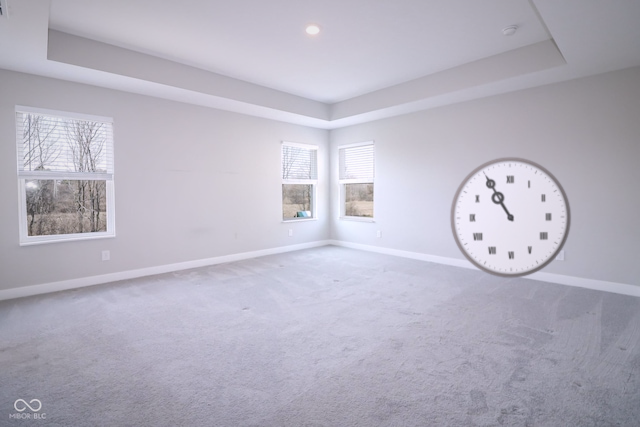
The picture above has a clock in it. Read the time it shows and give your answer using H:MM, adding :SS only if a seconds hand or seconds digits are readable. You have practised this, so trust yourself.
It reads 10:55
